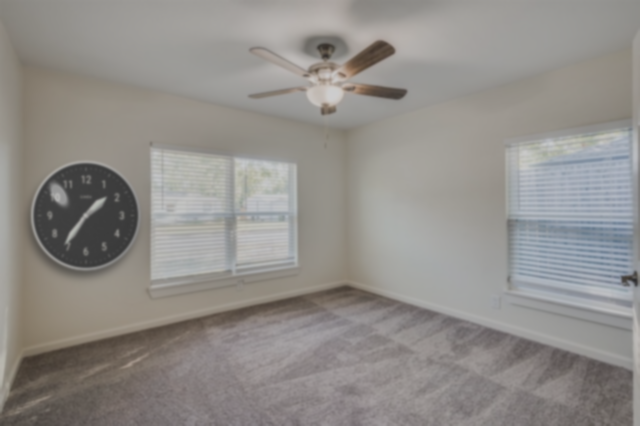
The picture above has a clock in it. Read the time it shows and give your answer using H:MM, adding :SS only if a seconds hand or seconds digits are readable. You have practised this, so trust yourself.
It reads 1:36
